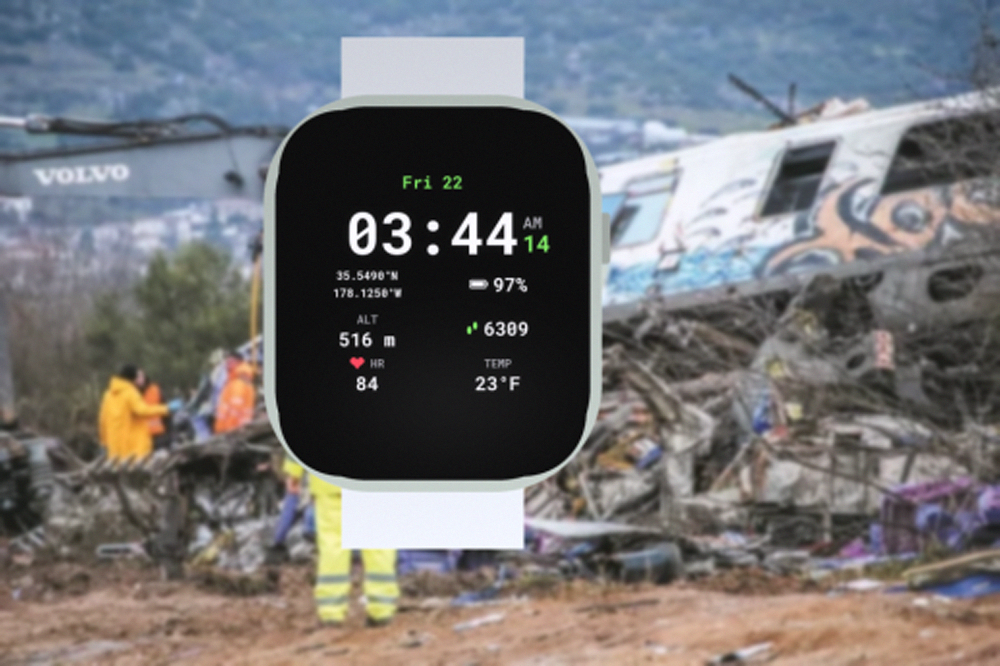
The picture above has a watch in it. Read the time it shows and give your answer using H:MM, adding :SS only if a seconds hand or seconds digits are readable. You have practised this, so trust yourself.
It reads 3:44:14
